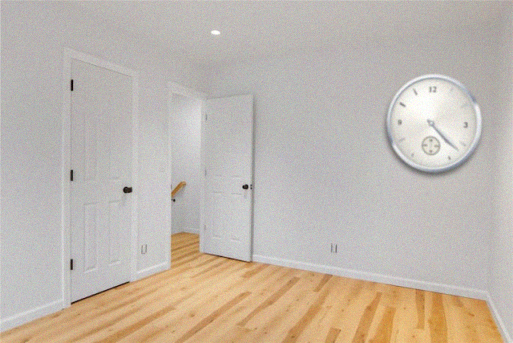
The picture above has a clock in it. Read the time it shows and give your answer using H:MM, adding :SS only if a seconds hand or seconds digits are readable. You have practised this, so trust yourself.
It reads 4:22
